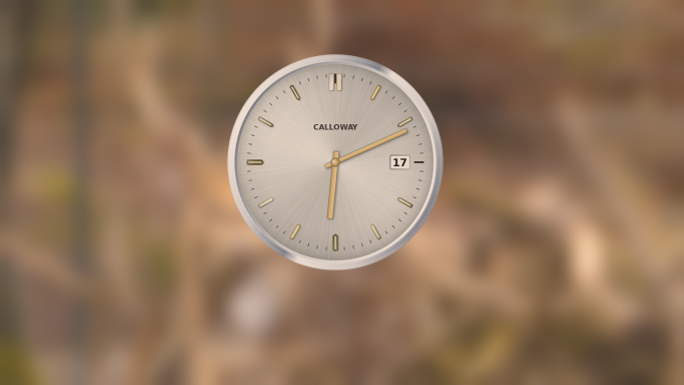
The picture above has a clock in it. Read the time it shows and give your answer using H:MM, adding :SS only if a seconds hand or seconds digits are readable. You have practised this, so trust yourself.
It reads 6:11
